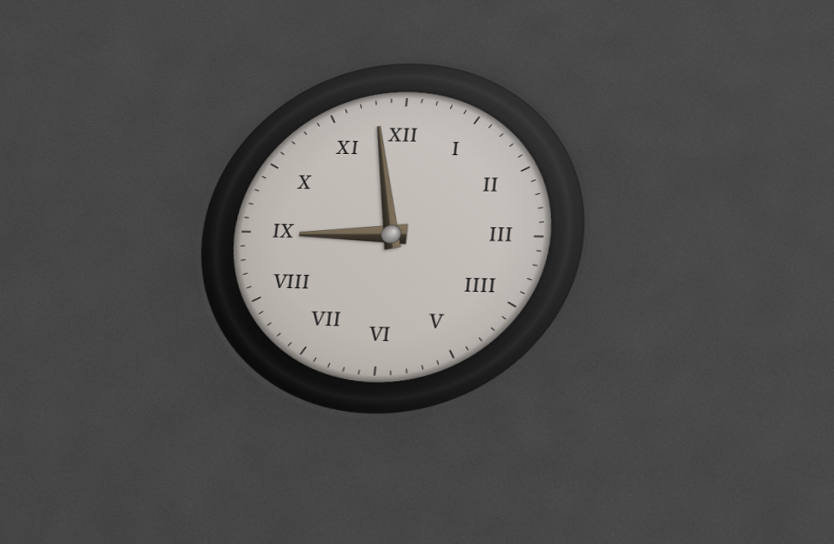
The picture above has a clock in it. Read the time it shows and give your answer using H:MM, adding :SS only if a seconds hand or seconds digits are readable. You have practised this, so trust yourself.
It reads 8:58
